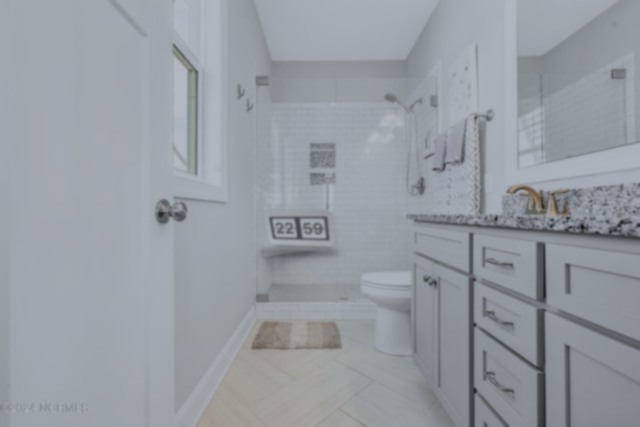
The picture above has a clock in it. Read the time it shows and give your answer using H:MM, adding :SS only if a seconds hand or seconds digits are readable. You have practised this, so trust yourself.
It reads 22:59
